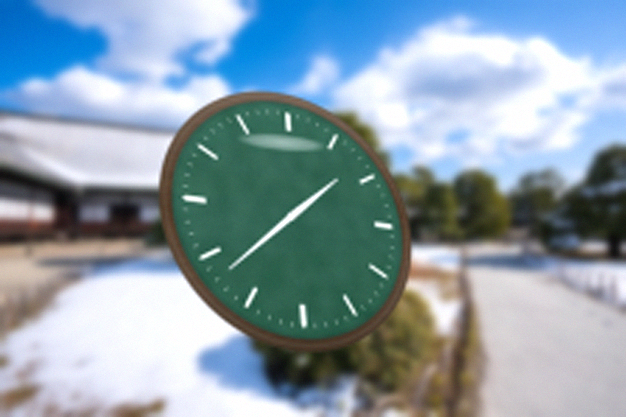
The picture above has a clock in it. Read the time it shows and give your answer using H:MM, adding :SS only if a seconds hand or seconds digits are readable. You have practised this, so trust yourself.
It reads 1:38
